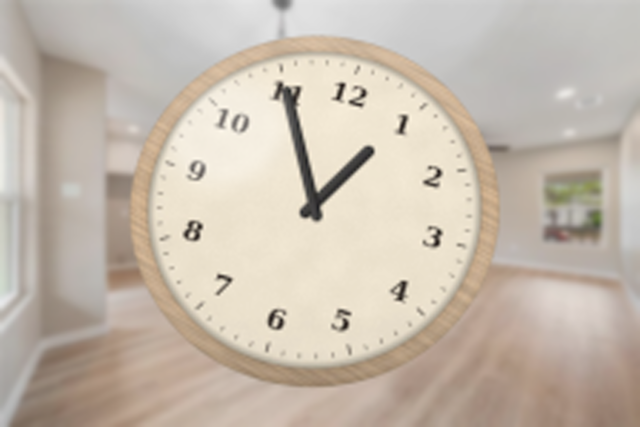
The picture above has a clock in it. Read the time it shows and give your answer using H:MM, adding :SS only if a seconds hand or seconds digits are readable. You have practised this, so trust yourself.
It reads 12:55
